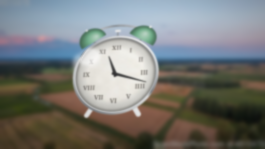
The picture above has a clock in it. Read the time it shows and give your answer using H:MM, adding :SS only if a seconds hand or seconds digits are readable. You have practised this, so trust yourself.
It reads 11:18
